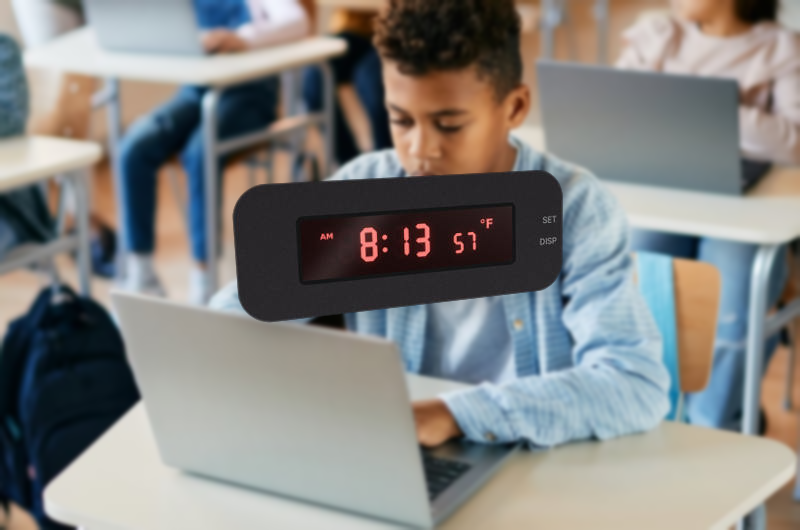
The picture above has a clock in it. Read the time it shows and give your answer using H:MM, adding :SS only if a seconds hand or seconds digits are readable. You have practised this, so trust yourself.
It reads 8:13
